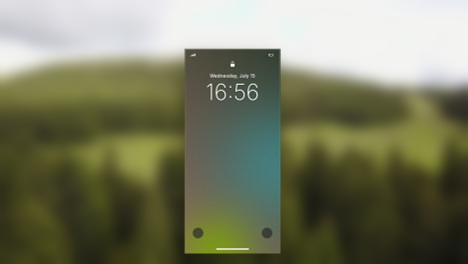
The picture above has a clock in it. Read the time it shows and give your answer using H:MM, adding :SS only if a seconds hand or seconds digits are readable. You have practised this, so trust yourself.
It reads 16:56
